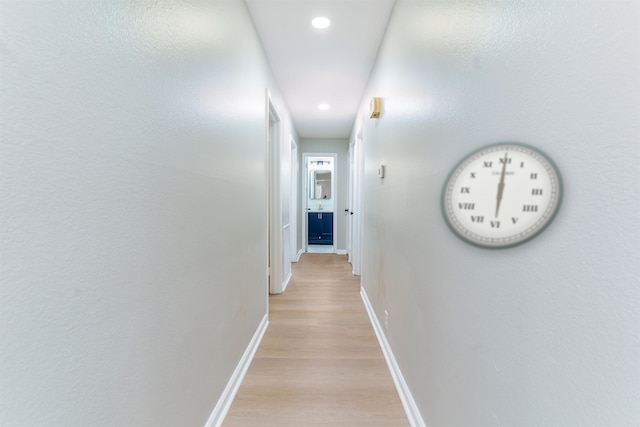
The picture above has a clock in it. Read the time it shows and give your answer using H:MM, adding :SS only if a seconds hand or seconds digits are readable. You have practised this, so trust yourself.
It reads 6:00
